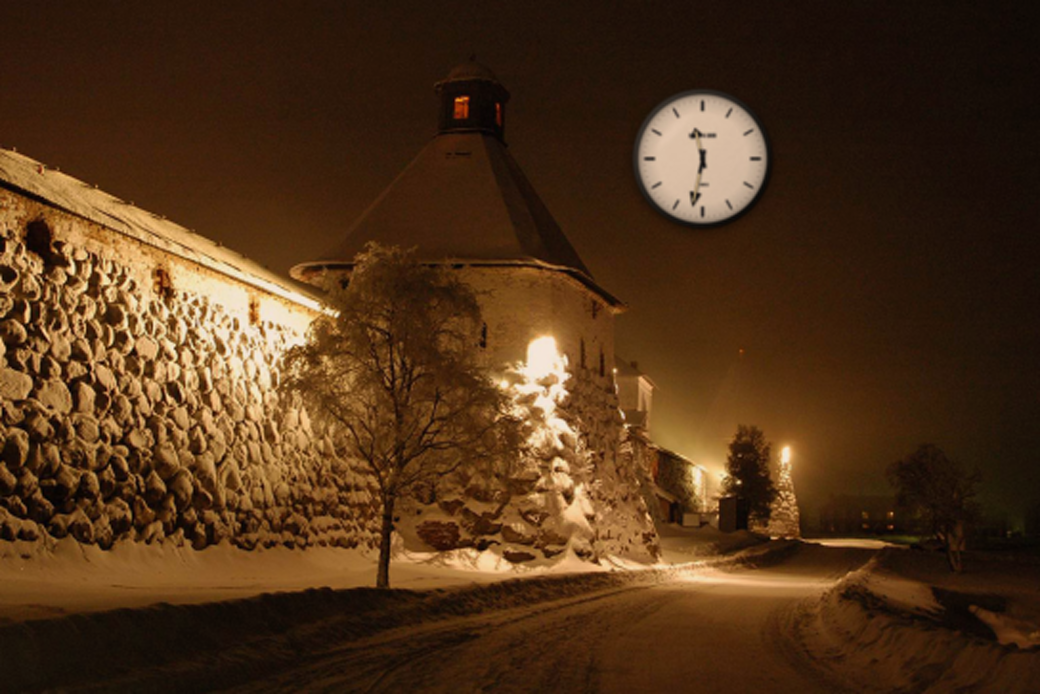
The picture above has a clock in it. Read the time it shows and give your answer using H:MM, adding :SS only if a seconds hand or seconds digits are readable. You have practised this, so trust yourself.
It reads 11:32
